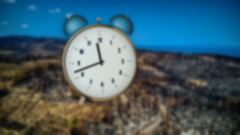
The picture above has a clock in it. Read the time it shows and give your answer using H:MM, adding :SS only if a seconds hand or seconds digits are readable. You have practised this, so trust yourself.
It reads 11:42
